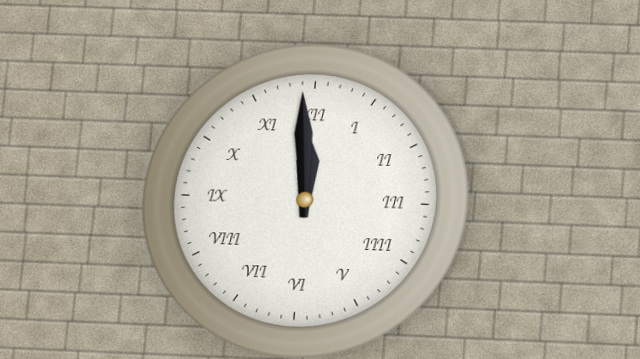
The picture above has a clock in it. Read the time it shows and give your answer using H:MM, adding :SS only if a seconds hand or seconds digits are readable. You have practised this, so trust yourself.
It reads 11:59
